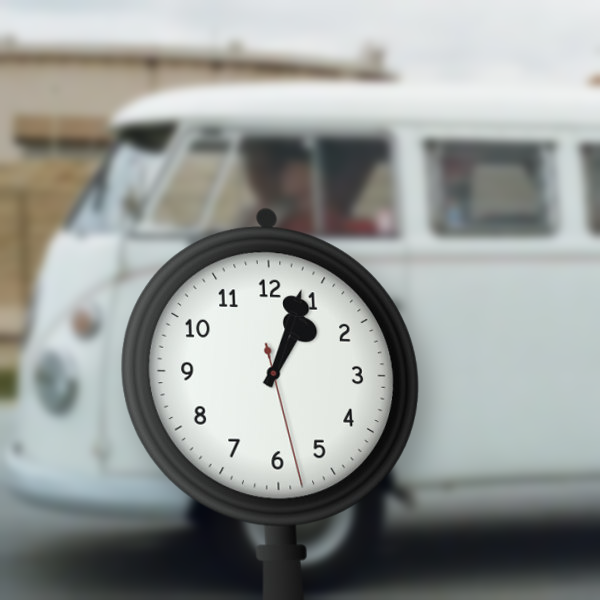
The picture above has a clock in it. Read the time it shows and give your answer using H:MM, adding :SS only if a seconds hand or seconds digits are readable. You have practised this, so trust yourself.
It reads 1:03:28
